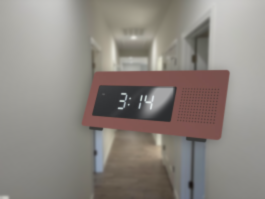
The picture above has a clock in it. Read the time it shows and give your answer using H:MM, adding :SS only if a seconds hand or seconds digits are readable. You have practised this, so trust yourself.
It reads 3:14
